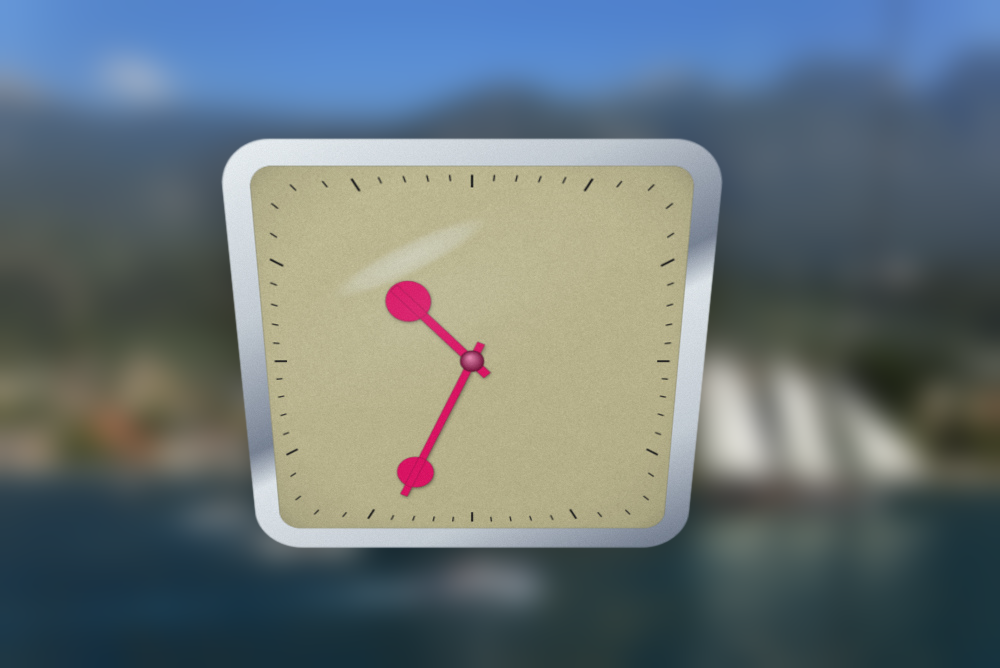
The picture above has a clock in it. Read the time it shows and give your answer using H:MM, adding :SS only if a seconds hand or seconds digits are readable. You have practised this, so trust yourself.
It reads 10:34
